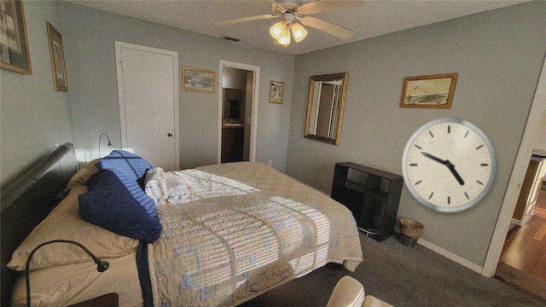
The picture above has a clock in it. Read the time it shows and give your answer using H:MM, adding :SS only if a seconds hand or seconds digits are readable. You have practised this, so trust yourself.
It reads 4:49
